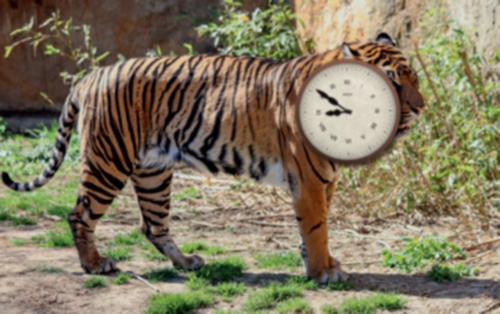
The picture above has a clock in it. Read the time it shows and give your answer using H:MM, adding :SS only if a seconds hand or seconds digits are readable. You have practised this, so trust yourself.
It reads 8:51
